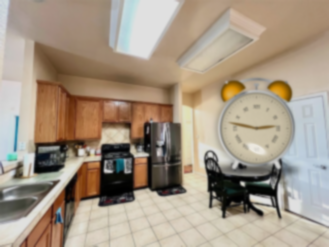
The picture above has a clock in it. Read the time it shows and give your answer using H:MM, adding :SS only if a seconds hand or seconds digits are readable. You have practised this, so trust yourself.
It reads 2:47
